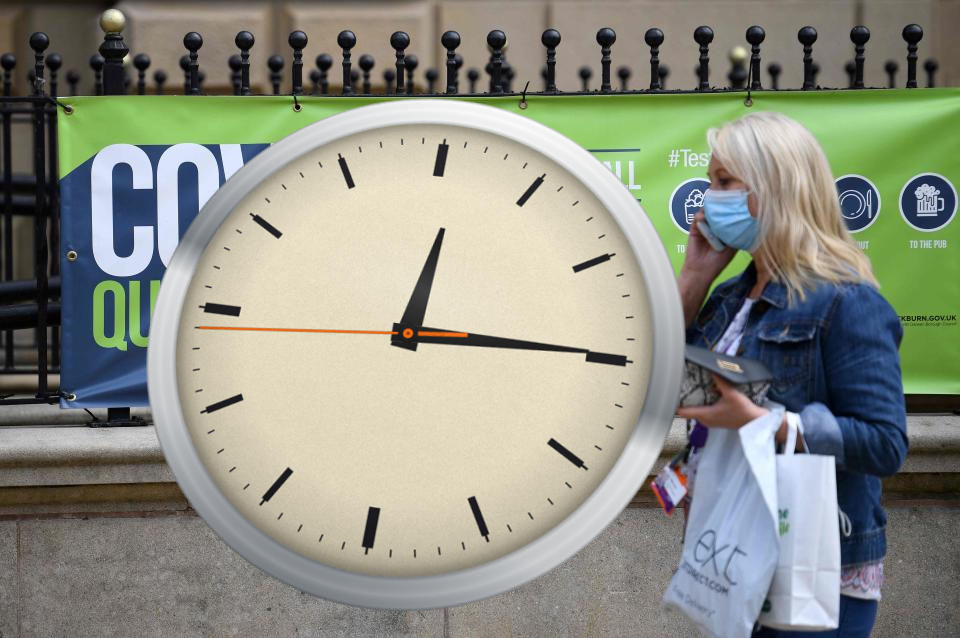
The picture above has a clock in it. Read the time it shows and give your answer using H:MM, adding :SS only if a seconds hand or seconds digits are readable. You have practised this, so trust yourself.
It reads 12:14:44
